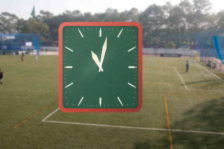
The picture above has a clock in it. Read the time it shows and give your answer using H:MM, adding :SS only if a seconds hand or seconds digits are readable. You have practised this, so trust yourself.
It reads 11:02
